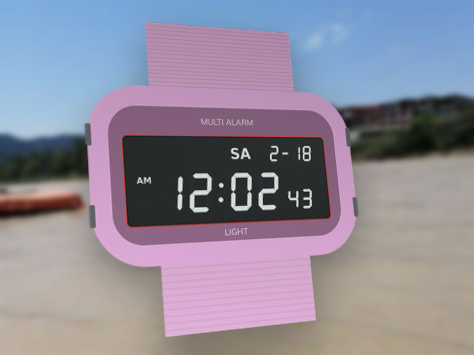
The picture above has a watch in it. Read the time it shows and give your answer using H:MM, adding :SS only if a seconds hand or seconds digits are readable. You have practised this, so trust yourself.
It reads 12:02:43
